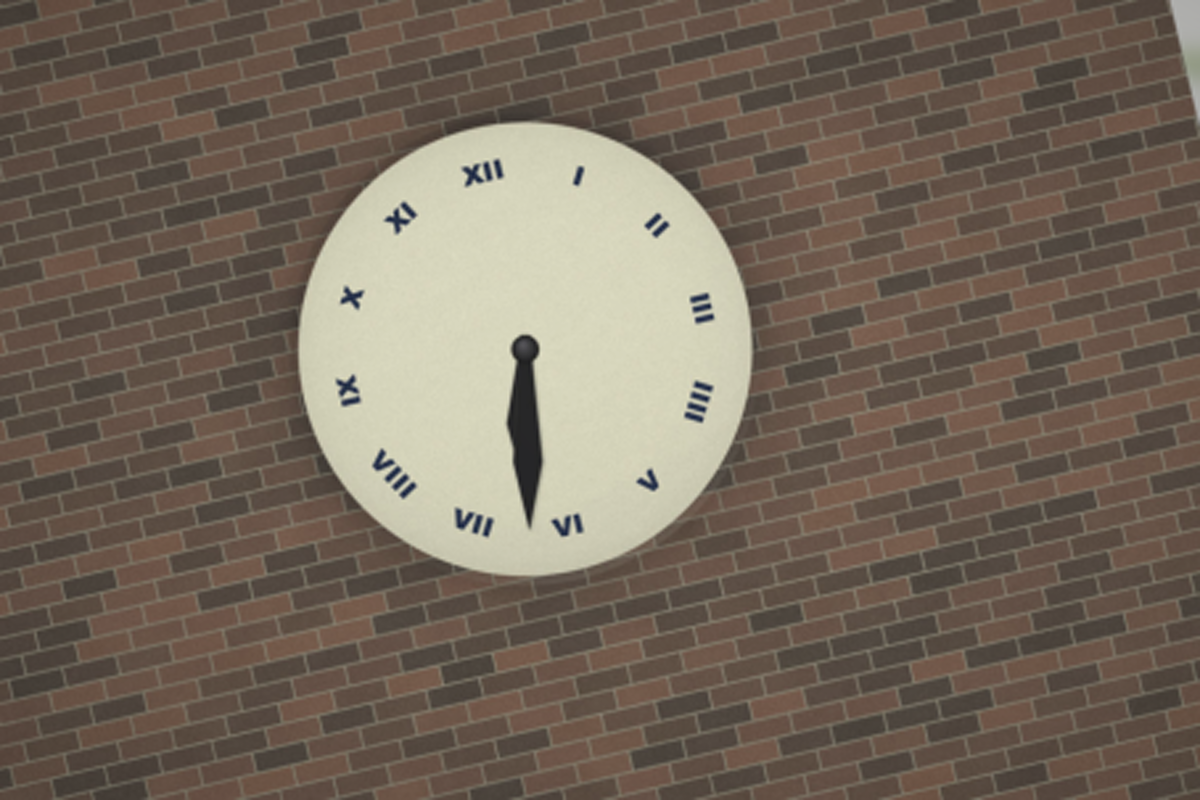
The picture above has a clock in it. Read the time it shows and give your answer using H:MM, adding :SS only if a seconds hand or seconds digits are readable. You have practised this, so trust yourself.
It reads 6:32
